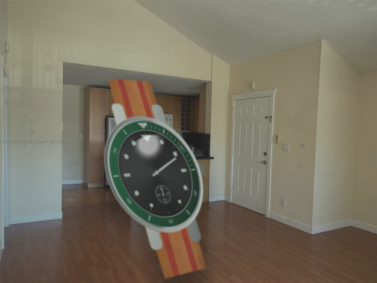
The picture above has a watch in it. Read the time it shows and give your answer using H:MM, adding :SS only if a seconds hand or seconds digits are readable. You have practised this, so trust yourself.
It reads 2:11
